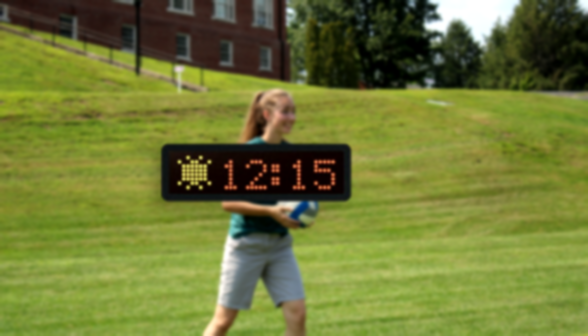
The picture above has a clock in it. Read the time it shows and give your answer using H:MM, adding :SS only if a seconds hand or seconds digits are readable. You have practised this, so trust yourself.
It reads 12:15
